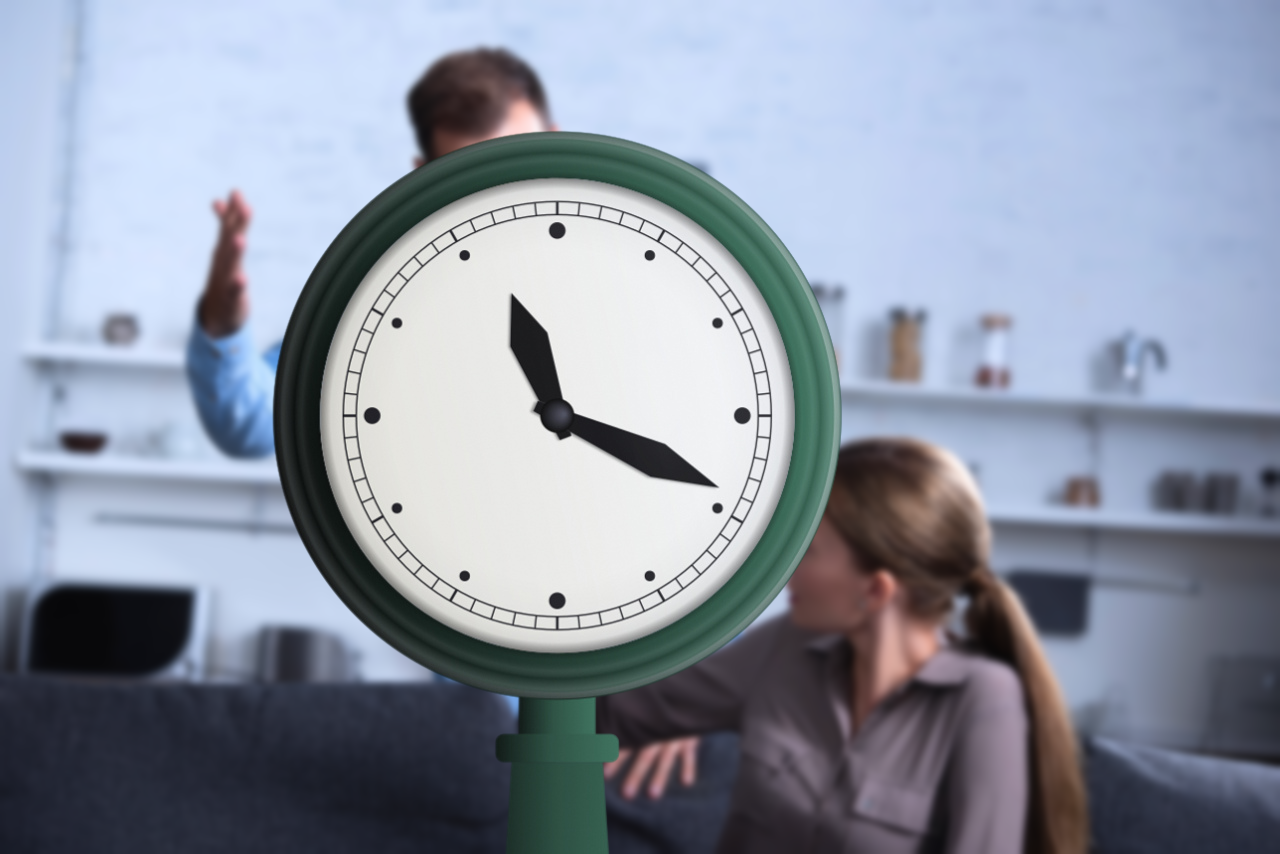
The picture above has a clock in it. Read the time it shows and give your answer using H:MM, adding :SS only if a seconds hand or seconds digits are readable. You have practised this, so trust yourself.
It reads 11:19
